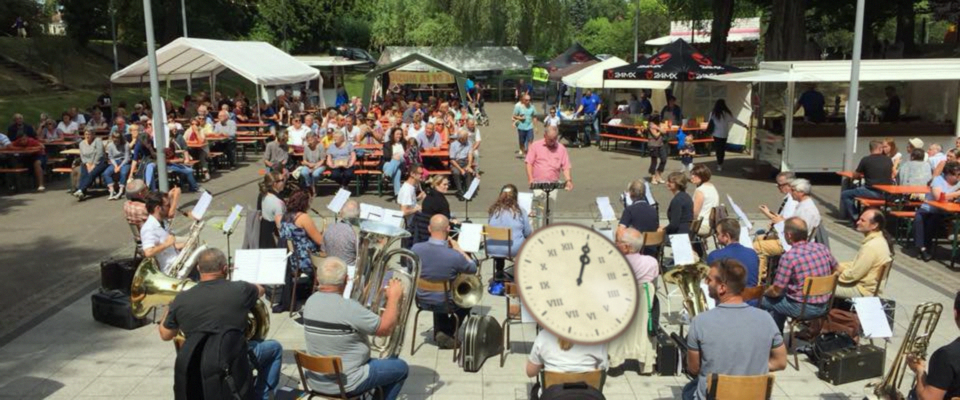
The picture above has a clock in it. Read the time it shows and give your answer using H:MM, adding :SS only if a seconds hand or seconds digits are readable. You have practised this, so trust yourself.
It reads 1:05
